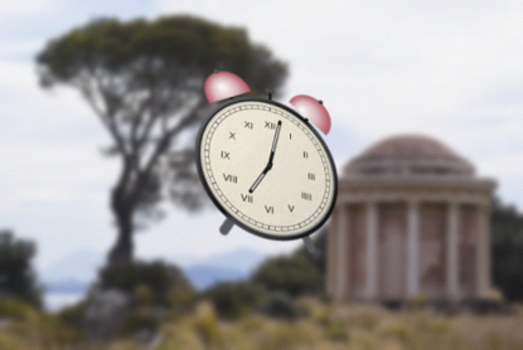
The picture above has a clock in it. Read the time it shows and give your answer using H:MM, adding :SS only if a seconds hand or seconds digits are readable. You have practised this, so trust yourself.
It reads 7:02
